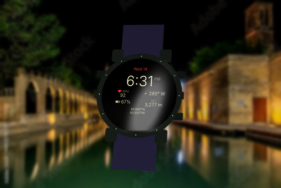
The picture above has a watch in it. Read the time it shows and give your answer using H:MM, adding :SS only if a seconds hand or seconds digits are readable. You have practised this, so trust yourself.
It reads 6:31
